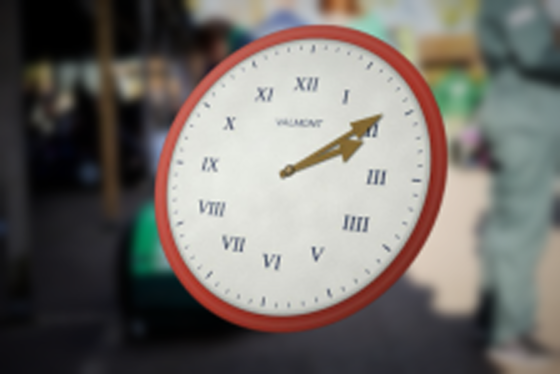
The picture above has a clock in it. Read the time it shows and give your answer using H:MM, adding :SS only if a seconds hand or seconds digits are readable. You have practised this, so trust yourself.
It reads 2:09
